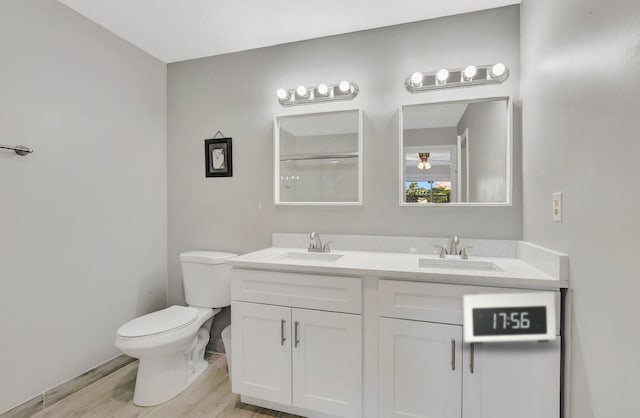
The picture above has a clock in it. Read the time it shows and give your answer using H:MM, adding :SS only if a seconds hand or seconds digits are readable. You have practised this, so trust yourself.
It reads 17:56
